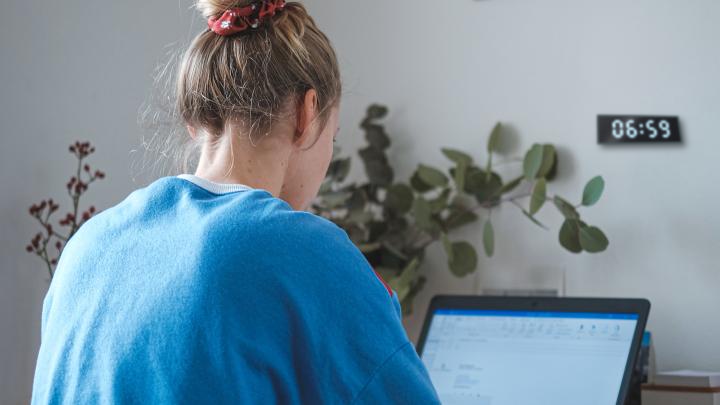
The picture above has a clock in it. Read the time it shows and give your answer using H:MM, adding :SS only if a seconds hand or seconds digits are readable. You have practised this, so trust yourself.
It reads 6:59
